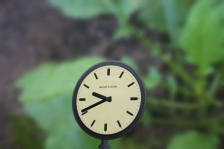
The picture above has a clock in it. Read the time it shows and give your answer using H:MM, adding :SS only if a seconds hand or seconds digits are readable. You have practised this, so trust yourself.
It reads 9:41
